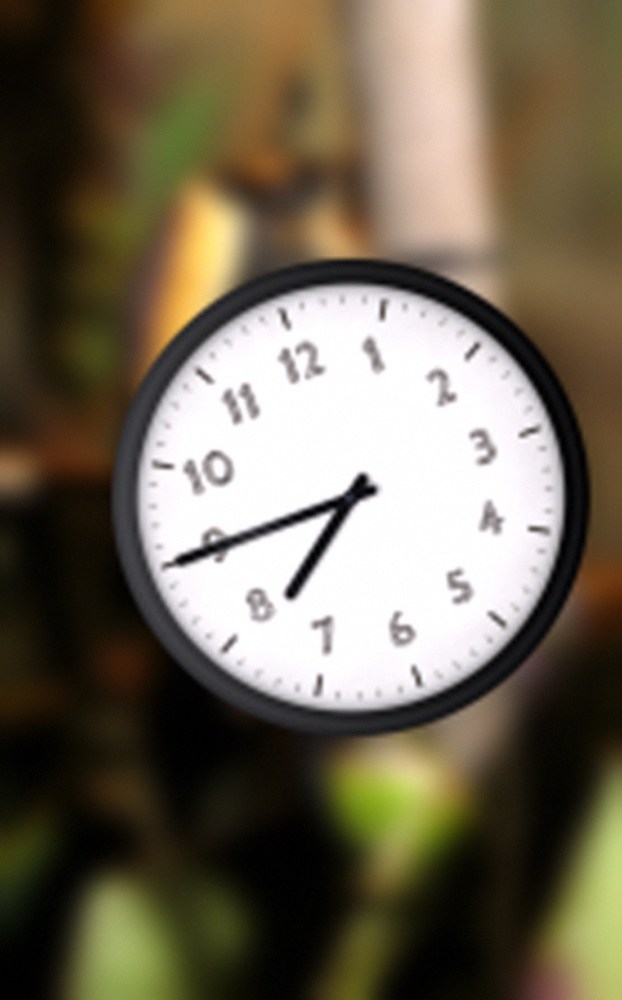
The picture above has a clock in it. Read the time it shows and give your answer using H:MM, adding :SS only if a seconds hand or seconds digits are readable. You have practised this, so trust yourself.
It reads 7:45
